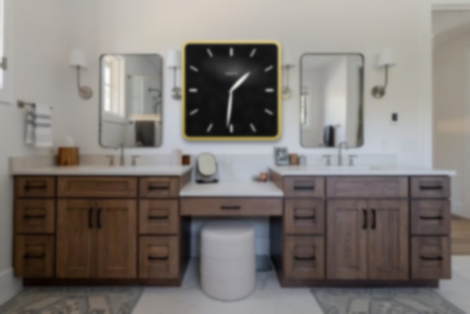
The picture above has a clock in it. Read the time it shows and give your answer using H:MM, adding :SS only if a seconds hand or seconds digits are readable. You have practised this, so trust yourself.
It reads 1:31
